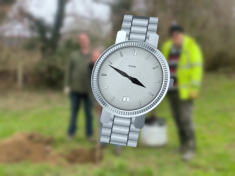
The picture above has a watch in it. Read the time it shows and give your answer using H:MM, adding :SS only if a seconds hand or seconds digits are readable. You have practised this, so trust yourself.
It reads 3:49
